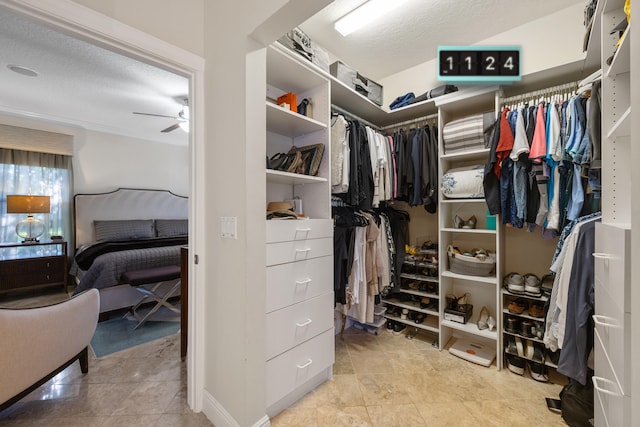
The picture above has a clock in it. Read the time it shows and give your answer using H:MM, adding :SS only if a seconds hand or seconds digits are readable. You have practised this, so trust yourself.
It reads 11:24
